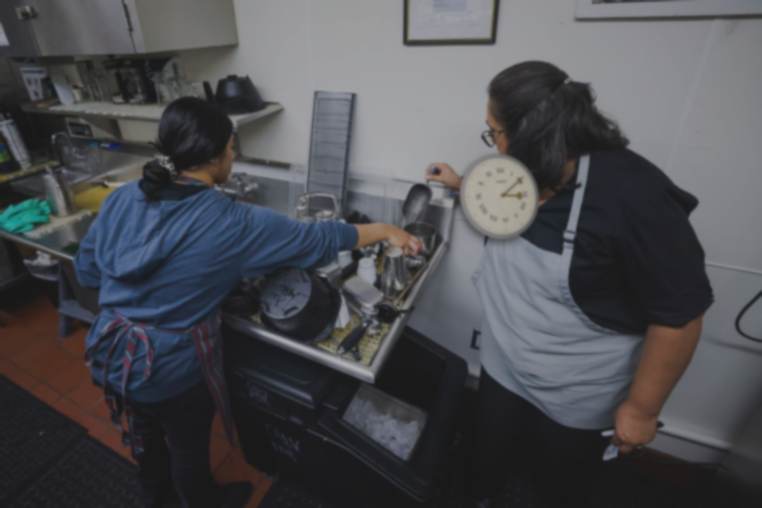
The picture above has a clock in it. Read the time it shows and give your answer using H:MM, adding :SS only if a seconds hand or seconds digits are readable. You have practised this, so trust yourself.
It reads 3:09
